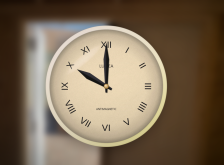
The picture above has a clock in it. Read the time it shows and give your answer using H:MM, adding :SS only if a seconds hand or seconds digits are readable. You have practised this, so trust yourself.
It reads 10:00
